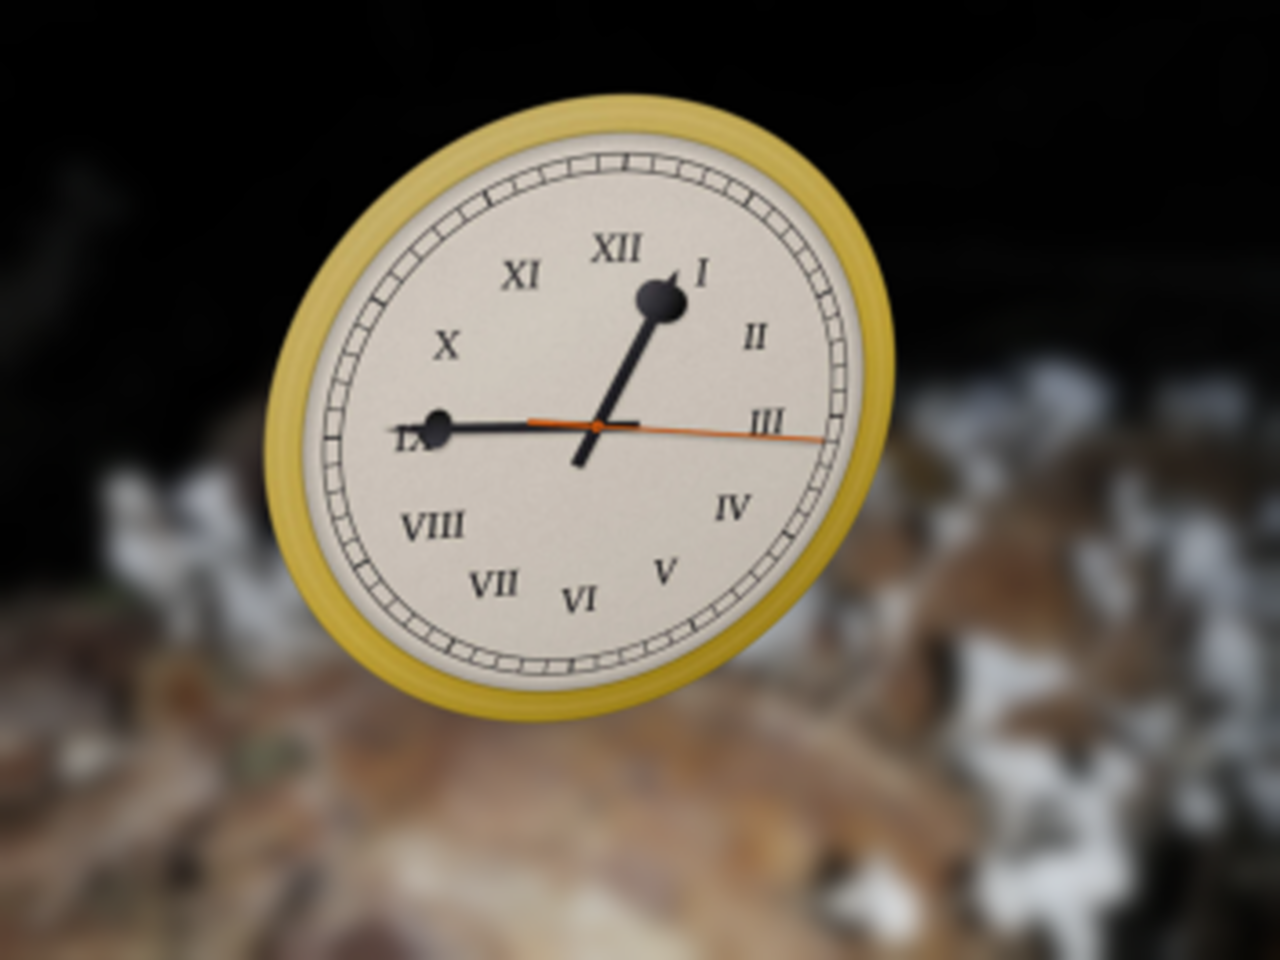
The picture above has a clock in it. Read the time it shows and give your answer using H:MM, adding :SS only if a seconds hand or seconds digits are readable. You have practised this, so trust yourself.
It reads 12:45:16
